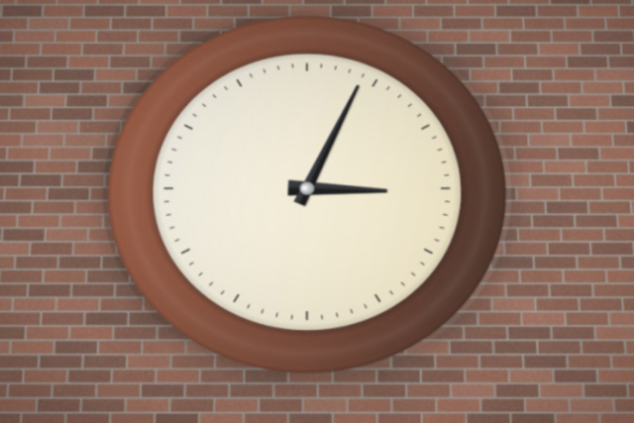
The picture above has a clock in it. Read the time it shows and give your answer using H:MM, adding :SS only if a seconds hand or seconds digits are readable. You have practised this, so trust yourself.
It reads 3:04
